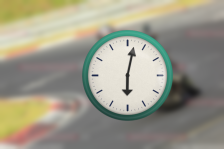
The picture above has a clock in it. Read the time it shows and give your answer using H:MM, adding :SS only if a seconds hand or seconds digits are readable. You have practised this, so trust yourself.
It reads 6:02
